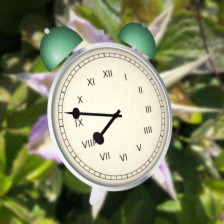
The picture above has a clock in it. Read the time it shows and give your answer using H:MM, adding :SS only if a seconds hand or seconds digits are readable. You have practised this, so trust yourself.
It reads 7:47
